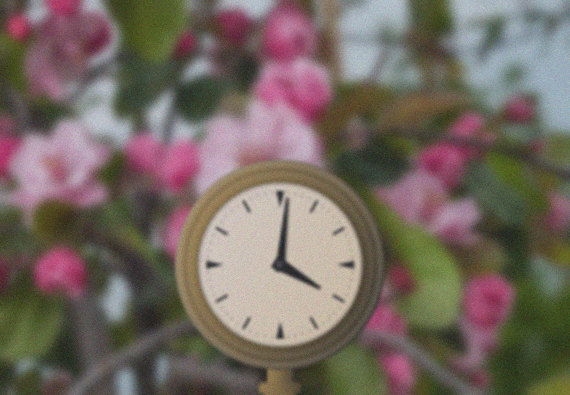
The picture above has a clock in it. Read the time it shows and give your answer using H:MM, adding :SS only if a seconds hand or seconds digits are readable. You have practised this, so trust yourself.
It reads 4:01
